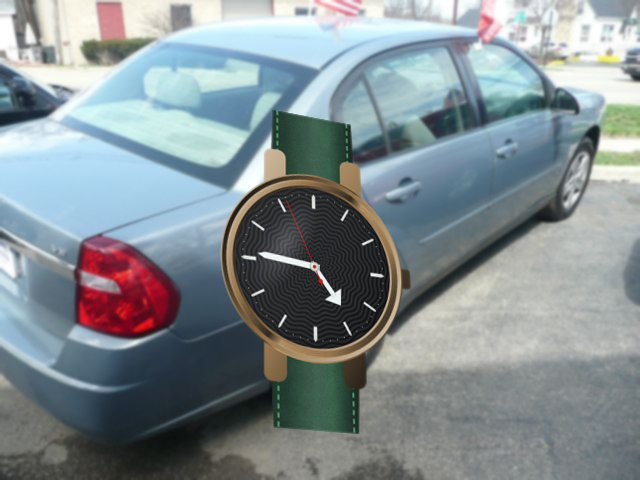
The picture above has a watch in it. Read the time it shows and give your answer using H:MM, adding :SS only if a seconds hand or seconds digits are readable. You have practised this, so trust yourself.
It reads 4:45:56
